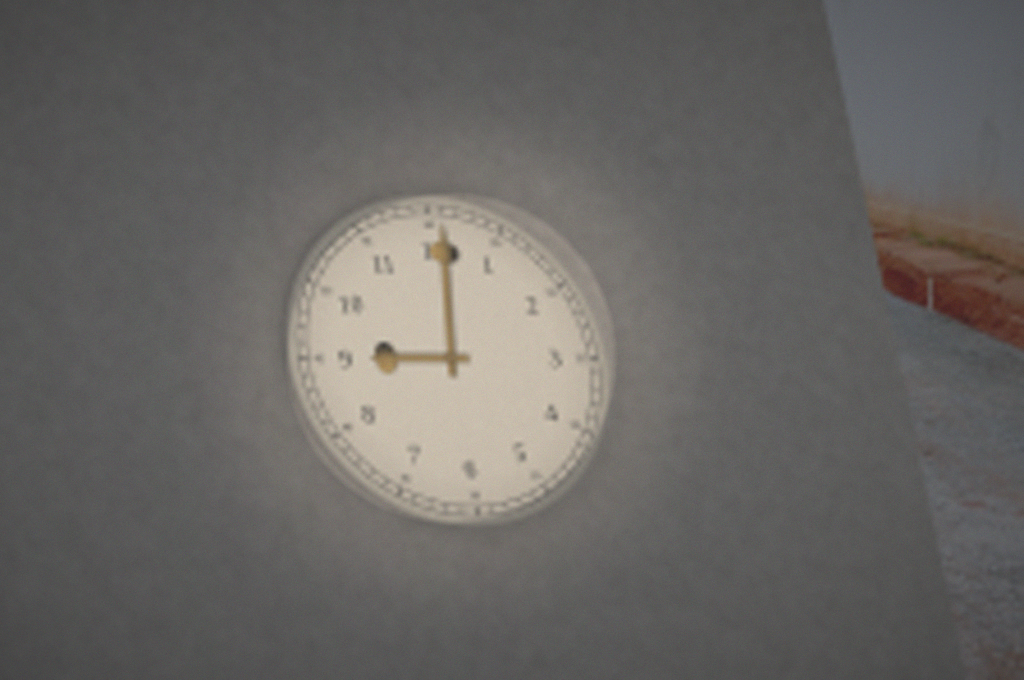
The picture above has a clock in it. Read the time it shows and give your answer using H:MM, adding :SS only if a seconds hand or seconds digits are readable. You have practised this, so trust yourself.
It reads 9:01
